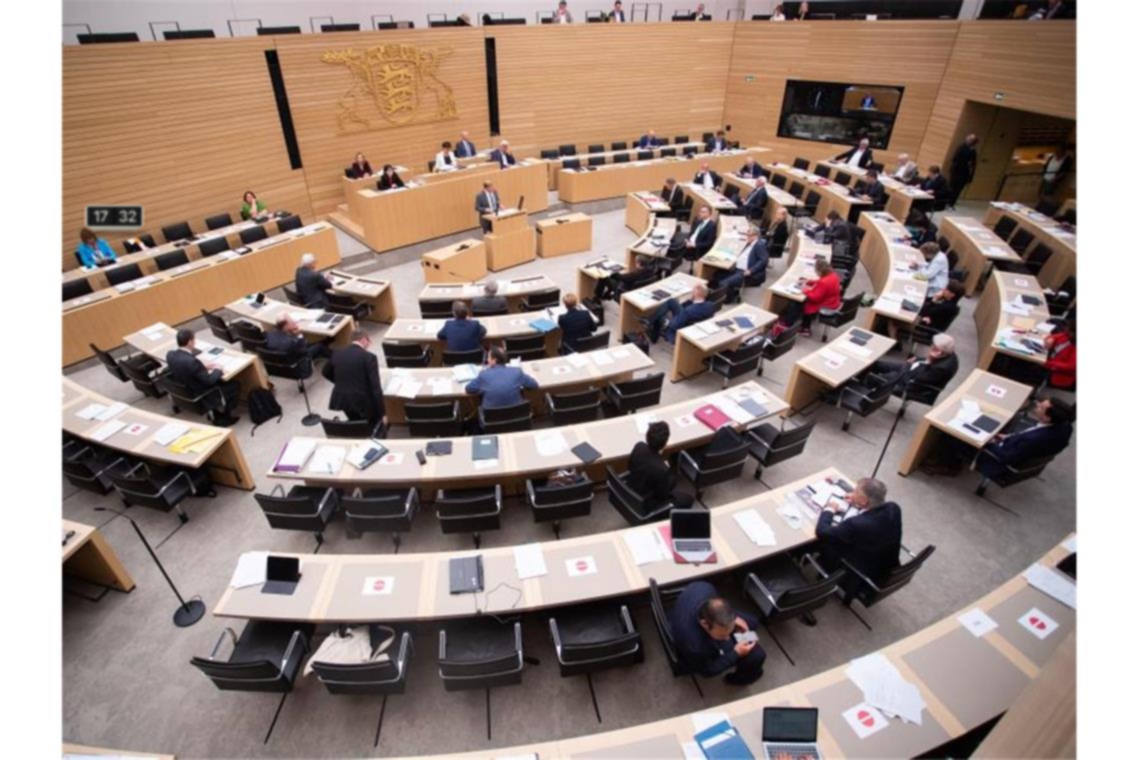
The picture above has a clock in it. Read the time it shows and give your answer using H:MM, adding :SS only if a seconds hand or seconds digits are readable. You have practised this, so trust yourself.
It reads 17:32
